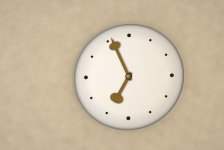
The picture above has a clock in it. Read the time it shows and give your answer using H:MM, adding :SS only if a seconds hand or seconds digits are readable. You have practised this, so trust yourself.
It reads 6:56
